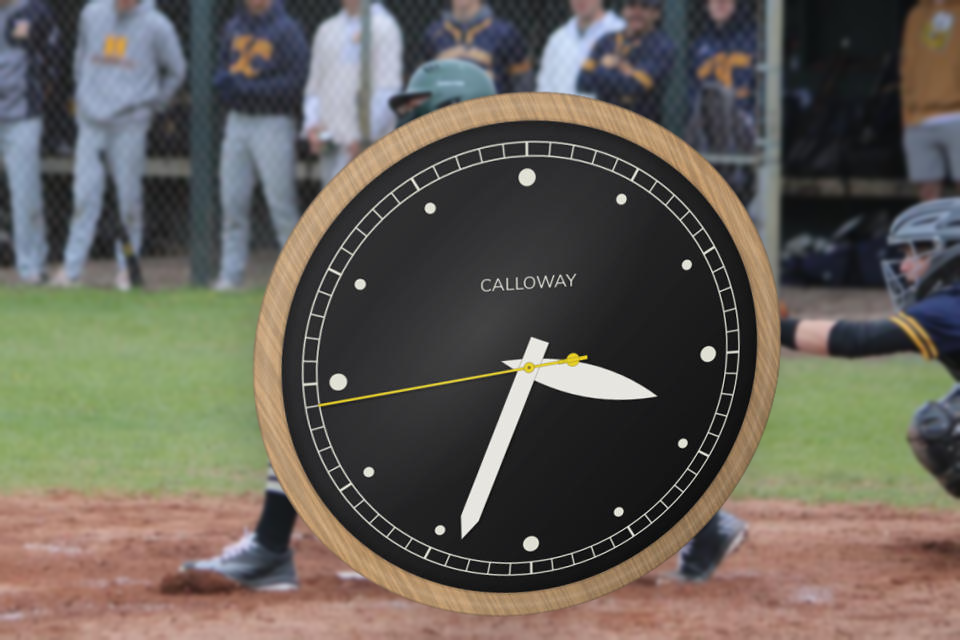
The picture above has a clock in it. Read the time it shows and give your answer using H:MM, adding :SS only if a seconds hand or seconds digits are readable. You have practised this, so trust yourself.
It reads 3:33:44
